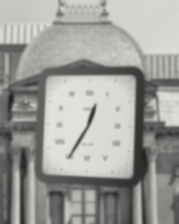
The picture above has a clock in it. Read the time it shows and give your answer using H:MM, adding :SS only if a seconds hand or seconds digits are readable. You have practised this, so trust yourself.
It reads 12:35
